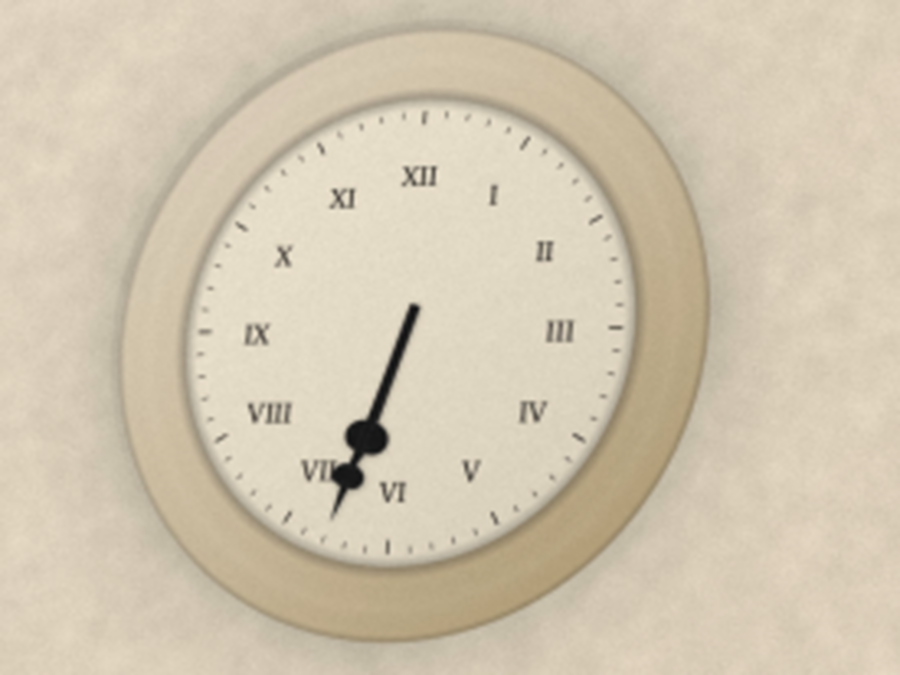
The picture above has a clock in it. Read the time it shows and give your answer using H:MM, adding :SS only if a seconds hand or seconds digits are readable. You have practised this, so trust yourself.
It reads 6:33
